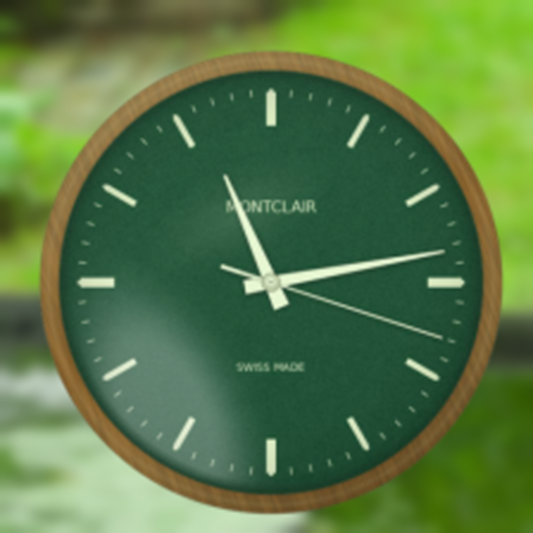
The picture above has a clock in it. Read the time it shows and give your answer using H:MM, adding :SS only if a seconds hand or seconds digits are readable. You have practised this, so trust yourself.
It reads 11:13:18
